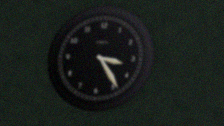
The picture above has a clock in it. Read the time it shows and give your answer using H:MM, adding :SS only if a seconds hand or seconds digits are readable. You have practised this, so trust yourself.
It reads 3:24
